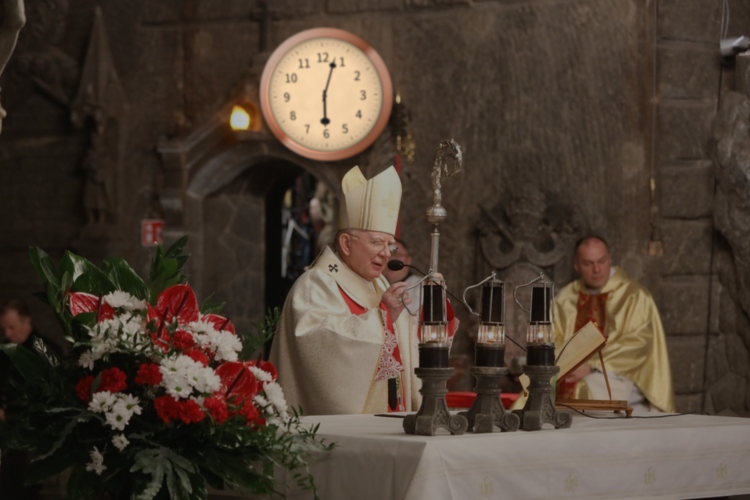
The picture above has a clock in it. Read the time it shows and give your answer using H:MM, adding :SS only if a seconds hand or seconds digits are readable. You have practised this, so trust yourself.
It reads 6:03
